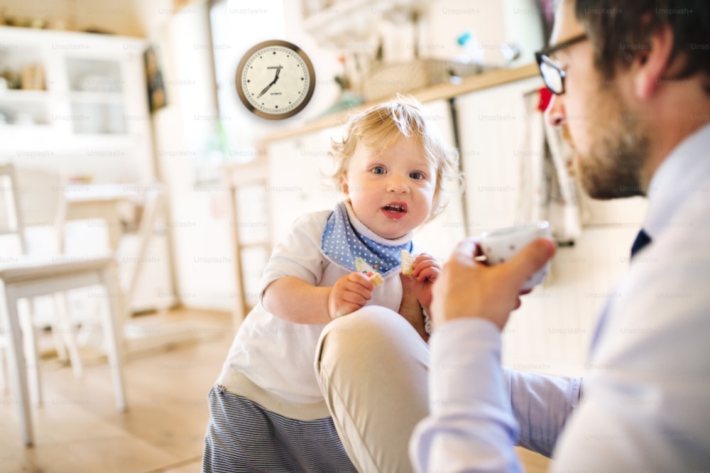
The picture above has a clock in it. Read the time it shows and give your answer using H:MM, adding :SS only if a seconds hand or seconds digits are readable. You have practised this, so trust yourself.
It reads 12:38
